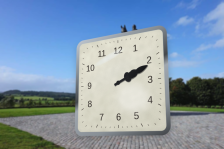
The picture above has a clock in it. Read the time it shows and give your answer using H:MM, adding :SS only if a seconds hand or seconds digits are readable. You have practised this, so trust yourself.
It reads 2:11
